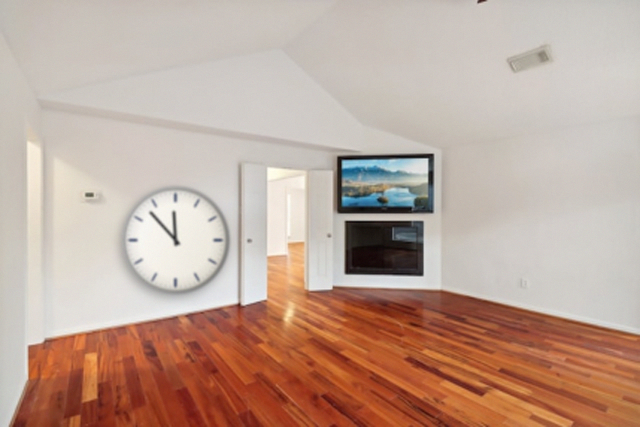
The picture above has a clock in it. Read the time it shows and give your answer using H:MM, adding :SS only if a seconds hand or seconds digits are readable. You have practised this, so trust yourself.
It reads 11:53
